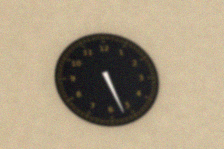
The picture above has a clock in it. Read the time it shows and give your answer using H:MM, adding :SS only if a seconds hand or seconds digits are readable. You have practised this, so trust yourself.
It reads 5:27
